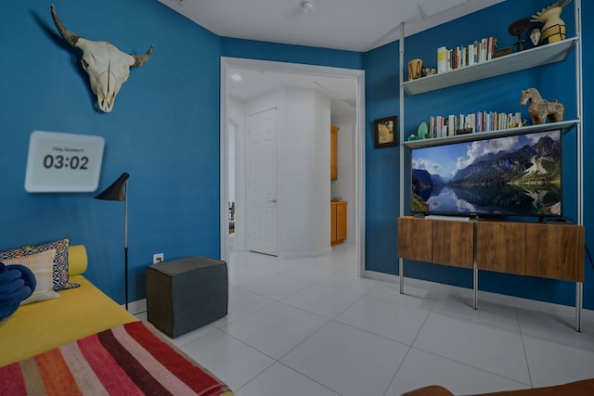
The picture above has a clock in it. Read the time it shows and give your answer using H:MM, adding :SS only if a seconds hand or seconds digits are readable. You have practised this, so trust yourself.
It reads 3:02
